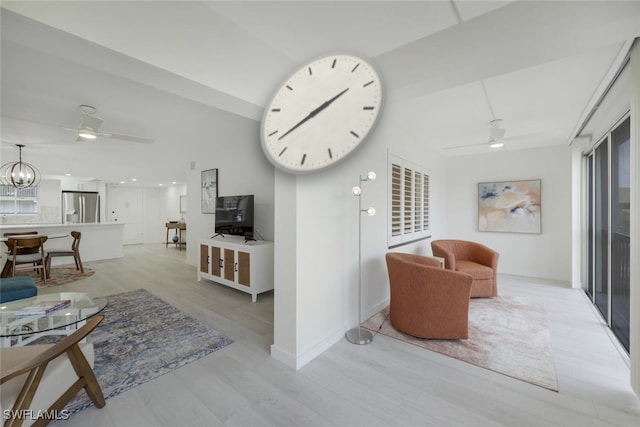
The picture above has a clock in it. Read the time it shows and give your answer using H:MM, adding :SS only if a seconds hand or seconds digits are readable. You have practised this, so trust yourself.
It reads 1:38
